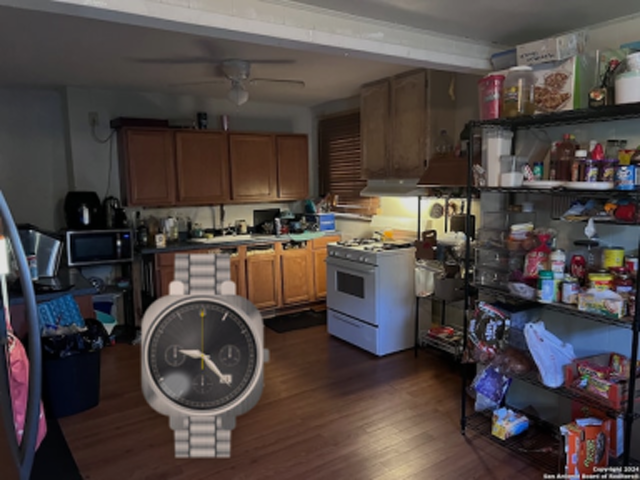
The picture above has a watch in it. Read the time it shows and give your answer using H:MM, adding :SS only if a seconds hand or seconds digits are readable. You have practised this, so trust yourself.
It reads 9:23
